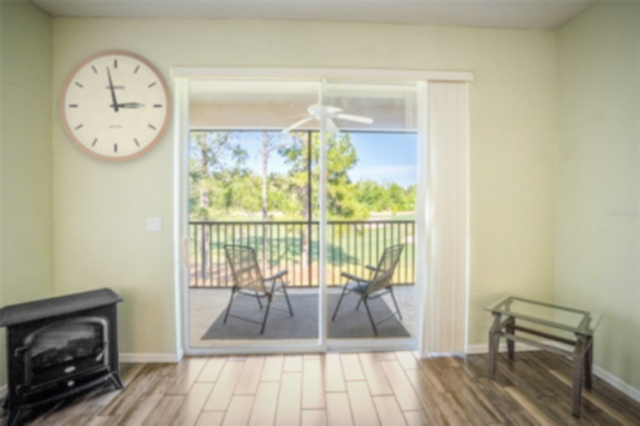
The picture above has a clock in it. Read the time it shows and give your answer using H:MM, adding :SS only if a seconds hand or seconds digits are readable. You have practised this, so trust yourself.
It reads 2:58
